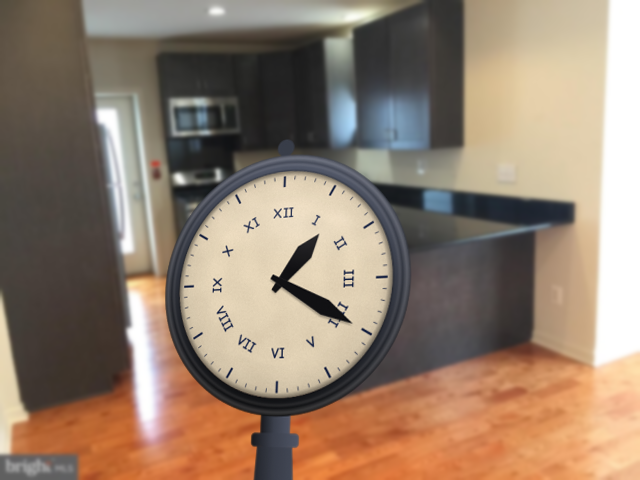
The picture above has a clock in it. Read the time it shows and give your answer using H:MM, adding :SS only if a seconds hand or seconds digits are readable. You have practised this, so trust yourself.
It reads 1:20
